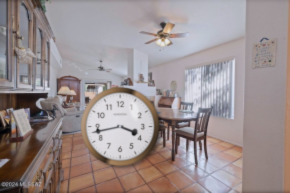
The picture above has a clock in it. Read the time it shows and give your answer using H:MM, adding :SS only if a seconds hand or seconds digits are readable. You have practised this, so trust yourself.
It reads 3:43
